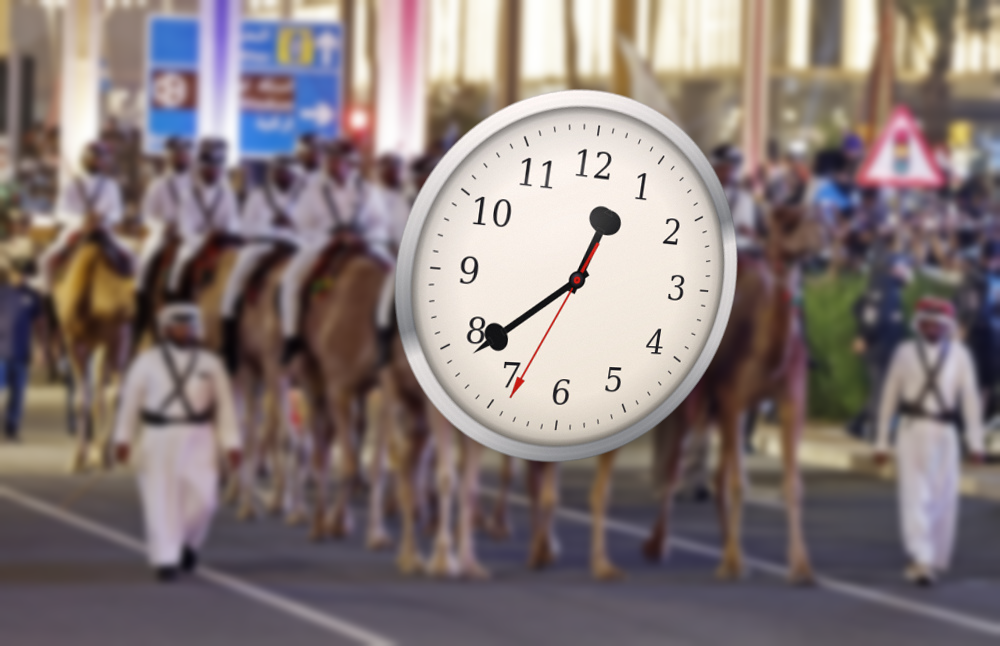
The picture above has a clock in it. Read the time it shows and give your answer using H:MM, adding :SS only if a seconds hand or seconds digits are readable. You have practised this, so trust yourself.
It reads 12:38:34
